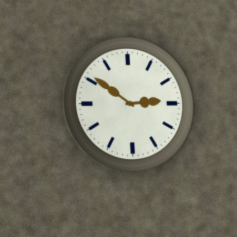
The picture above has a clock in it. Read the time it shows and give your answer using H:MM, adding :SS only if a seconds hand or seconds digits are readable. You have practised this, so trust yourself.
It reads 2:51
